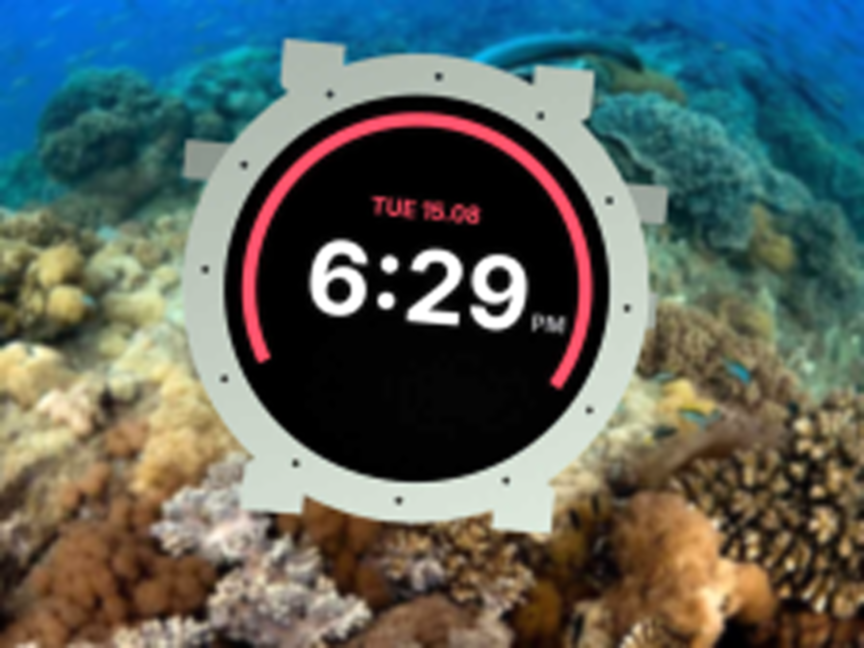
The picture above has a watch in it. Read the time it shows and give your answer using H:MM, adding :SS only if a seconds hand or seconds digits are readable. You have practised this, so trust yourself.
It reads 6:29
